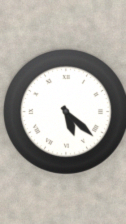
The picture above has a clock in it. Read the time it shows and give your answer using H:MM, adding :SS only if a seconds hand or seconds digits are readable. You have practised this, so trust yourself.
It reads 5:22
